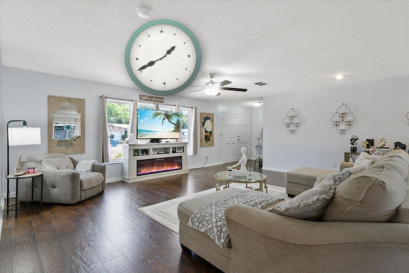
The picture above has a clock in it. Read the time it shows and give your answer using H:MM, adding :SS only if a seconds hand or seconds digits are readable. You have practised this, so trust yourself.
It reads 1:41
